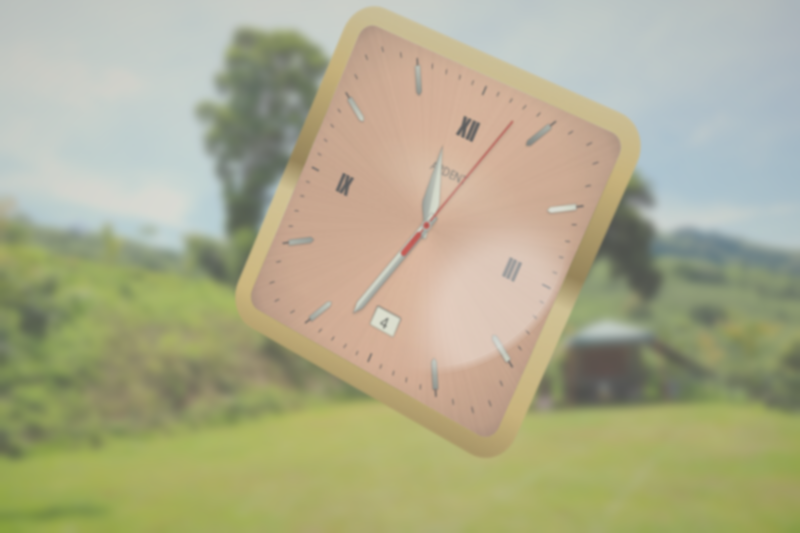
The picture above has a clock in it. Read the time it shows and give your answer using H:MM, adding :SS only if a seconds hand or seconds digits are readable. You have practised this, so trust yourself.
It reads 11:33:03
